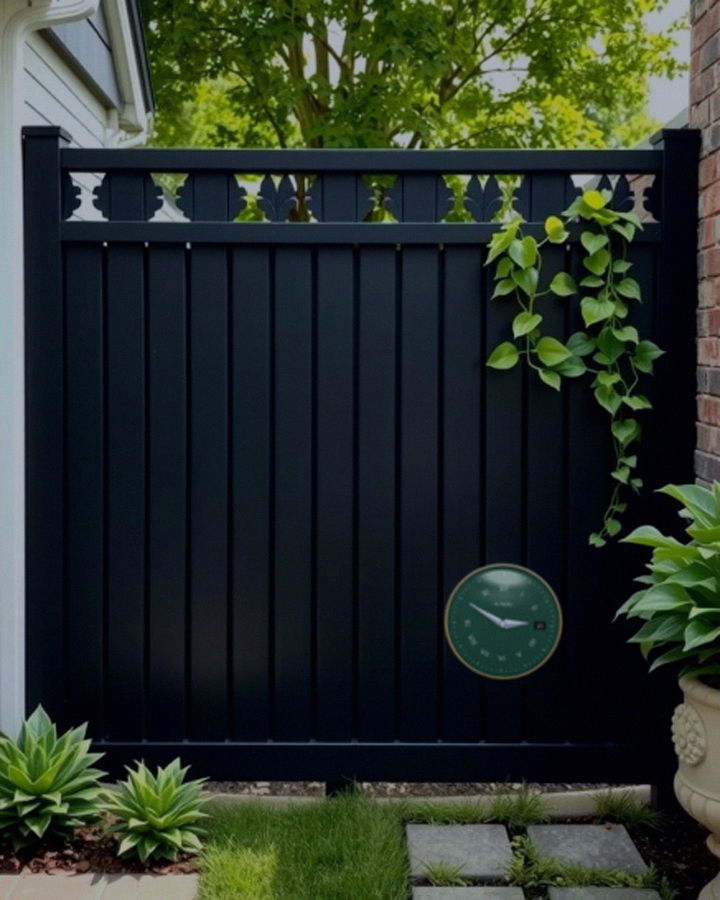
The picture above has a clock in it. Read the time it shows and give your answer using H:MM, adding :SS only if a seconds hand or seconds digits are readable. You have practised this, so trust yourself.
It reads 2:50
